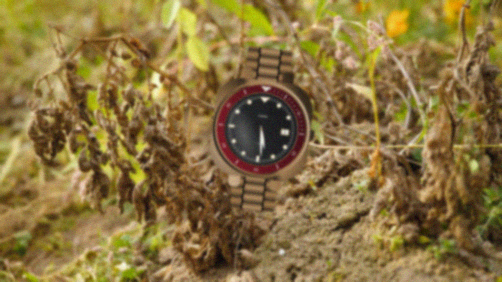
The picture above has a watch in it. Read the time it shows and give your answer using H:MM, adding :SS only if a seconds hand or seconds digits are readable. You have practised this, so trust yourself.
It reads 5:29
